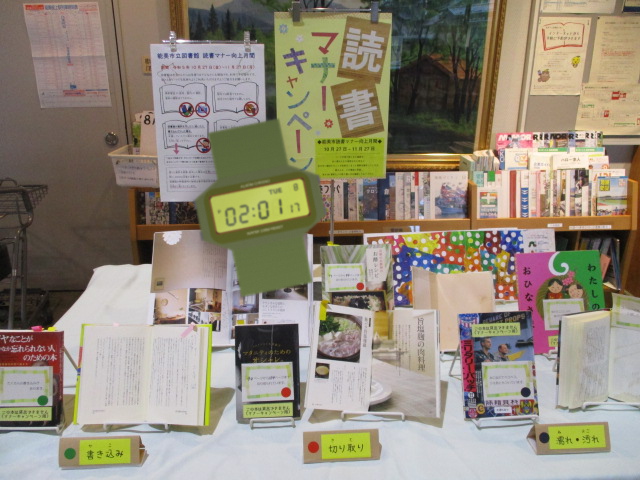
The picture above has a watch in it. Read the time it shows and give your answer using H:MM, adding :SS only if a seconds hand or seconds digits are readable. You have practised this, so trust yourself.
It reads 2:01
